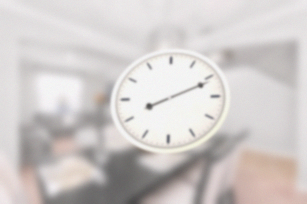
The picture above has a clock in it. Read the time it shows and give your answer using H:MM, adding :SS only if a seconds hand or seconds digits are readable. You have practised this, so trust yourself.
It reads 8:11
